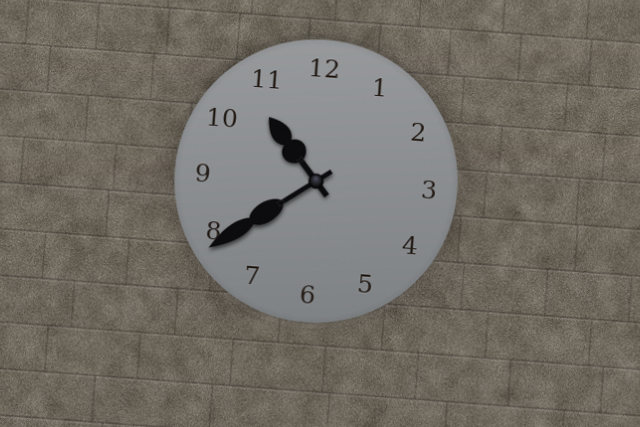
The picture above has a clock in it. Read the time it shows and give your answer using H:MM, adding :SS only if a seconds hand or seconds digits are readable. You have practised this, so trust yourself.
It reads 10:39
